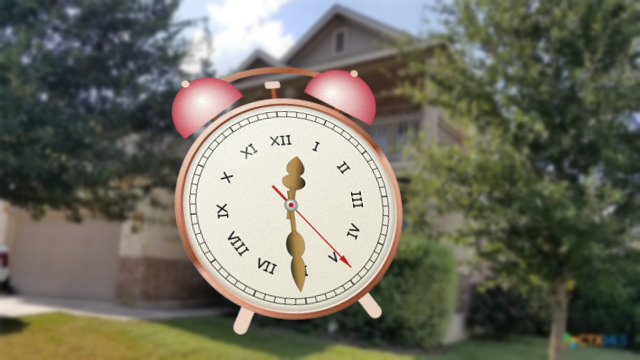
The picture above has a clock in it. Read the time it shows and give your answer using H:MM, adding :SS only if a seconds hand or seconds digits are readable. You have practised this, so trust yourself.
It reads 12:30:24
